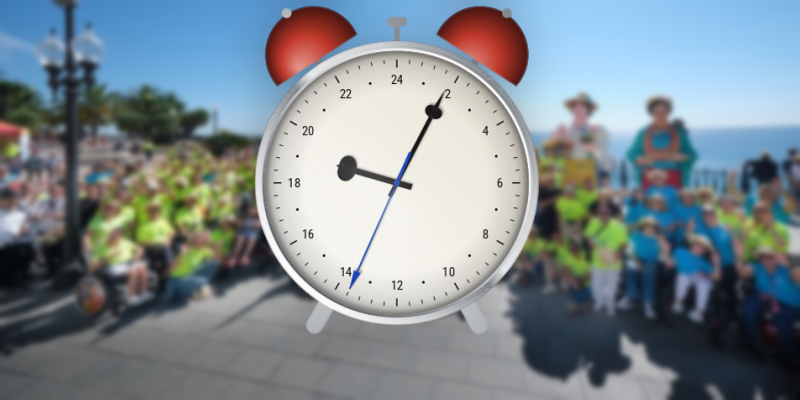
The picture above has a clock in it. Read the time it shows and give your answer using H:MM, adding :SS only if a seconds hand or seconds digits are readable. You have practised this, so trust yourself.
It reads 19:04:34
